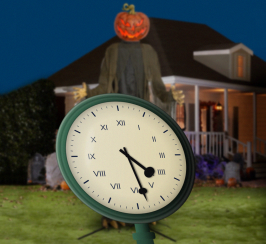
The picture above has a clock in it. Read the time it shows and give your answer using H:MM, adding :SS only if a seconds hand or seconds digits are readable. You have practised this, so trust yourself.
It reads 4:28
